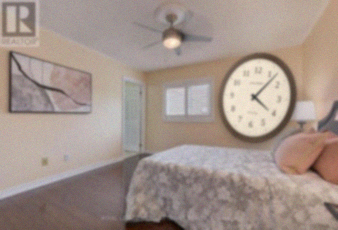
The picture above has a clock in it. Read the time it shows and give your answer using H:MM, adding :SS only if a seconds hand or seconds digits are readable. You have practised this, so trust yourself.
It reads 4:07
